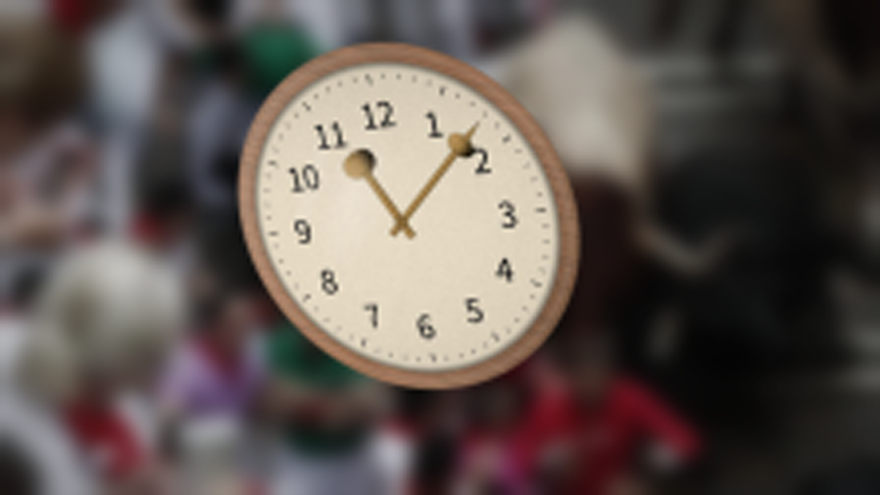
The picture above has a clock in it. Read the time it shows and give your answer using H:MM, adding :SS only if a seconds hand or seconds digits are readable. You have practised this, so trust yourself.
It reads 11:08
